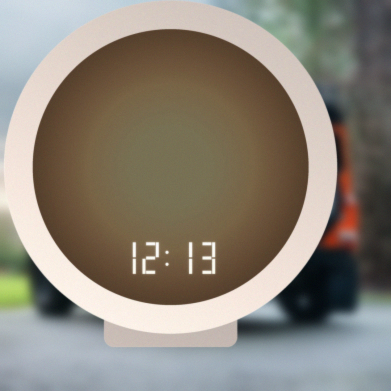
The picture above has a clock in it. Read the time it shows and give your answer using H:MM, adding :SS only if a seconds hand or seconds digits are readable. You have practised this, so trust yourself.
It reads 12:13
